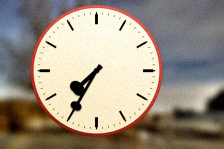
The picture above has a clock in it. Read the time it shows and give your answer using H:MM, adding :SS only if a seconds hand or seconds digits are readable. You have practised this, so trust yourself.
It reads 7:35
